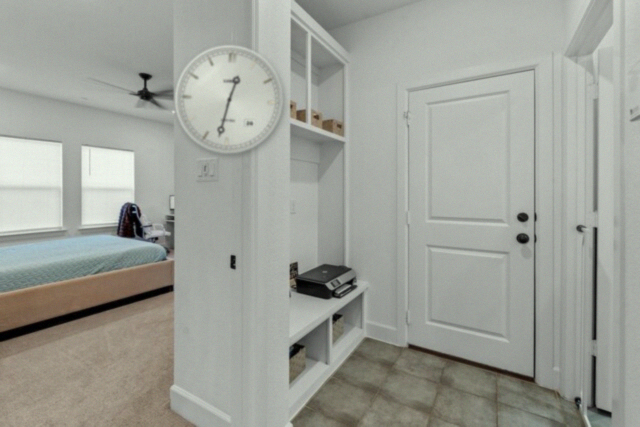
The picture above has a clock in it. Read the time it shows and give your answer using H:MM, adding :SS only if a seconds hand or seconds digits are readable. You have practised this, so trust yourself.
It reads 12:32
